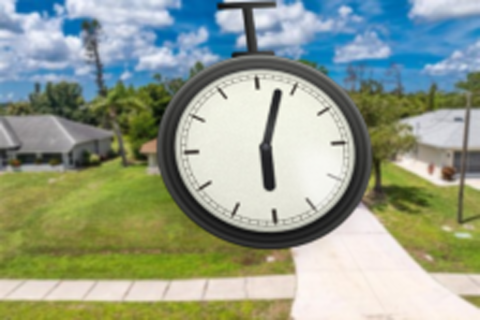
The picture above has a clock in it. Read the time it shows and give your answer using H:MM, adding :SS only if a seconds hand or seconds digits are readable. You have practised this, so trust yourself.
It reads 6:03
